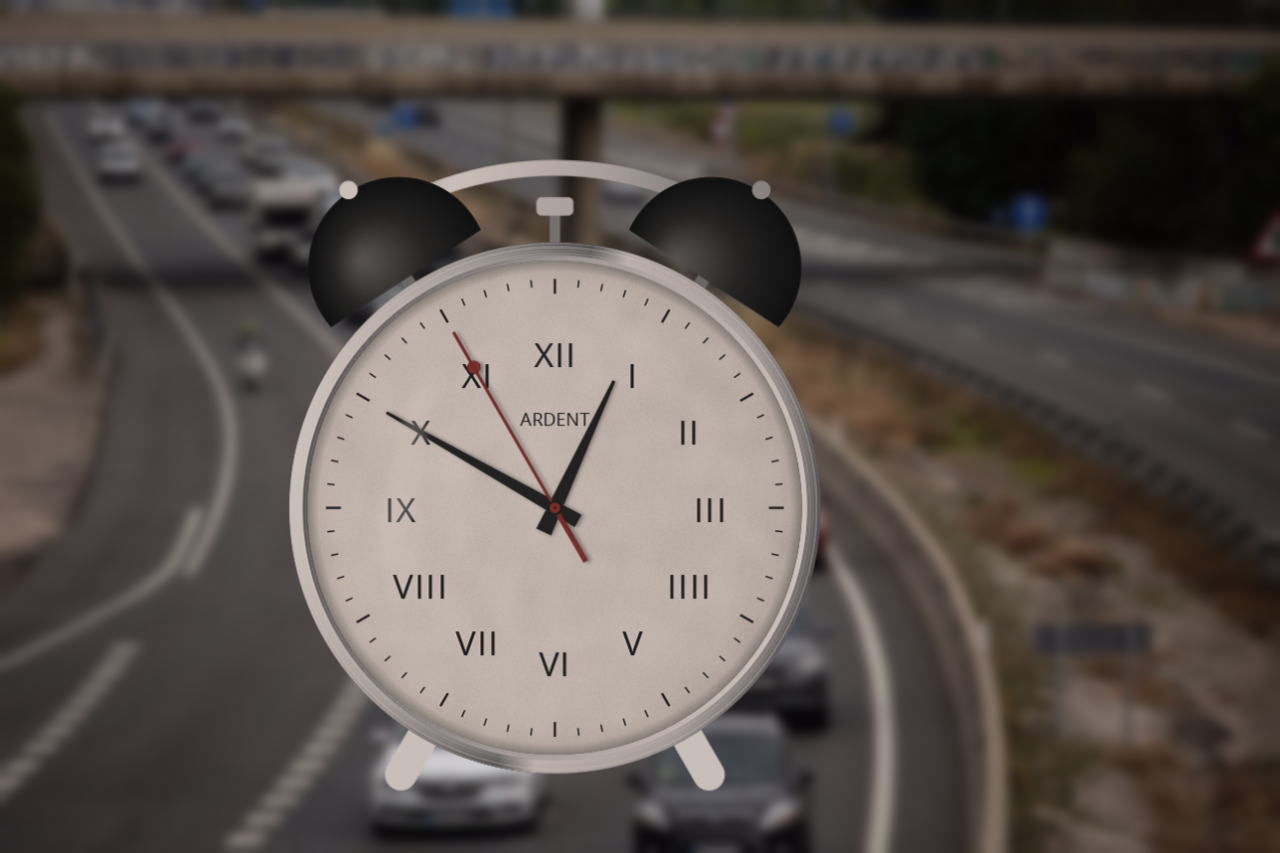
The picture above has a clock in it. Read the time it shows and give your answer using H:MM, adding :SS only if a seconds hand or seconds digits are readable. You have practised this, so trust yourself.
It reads 12:49:55
